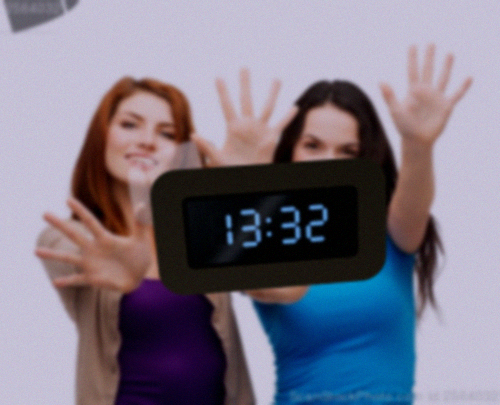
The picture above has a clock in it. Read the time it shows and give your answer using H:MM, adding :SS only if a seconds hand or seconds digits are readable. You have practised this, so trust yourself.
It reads 13:32
